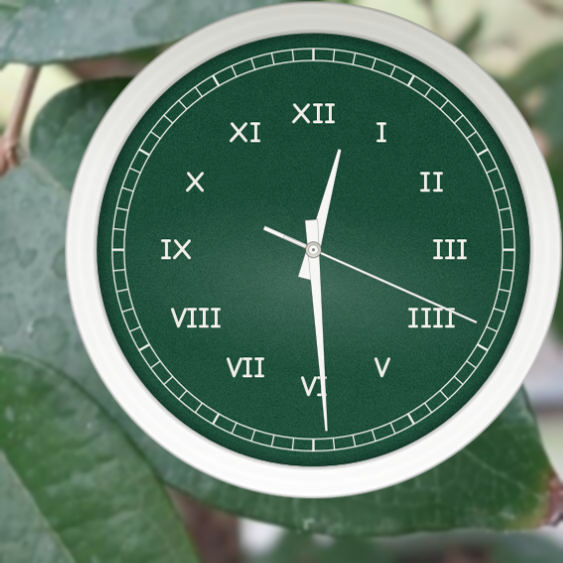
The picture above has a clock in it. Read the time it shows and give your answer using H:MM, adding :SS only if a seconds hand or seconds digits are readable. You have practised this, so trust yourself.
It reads 12:29:19
